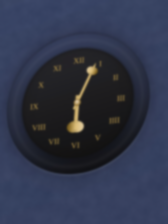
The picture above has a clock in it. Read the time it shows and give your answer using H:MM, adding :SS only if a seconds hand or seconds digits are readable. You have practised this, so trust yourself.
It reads 6:04
